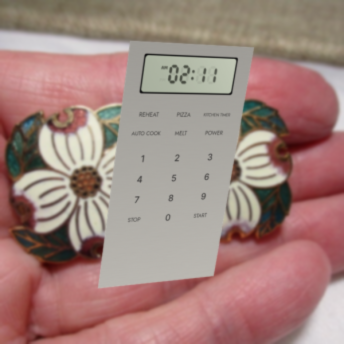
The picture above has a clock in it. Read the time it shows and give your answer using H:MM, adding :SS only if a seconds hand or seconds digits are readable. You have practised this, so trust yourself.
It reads 2:11
